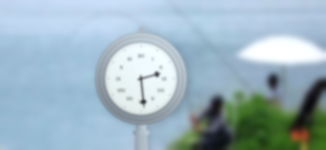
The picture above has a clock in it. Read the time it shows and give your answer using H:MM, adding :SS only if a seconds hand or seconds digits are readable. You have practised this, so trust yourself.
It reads 2:29
